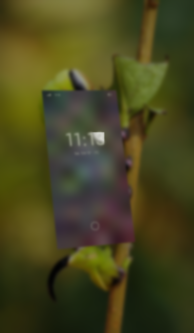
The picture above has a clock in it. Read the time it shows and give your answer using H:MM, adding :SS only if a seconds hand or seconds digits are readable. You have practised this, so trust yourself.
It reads 11:13
